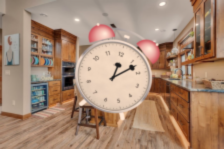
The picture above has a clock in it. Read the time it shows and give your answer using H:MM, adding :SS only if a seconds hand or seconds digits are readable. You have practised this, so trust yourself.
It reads 12:07
